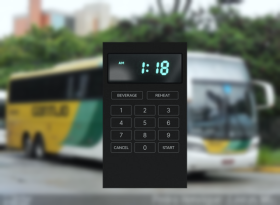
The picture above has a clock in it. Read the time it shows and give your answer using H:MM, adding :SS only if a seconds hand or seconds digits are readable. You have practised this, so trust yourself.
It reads 1:18
